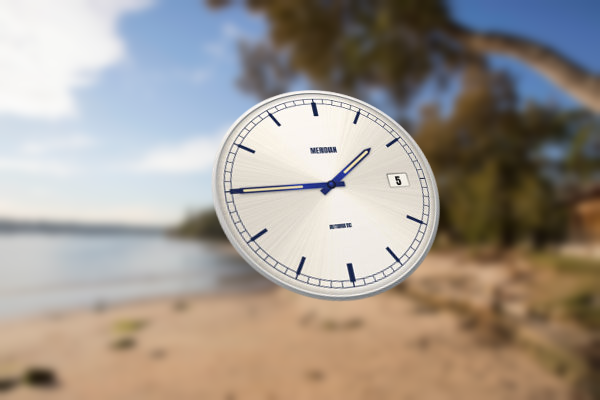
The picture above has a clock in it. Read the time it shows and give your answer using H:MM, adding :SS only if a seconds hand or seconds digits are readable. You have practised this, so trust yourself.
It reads 1:45
